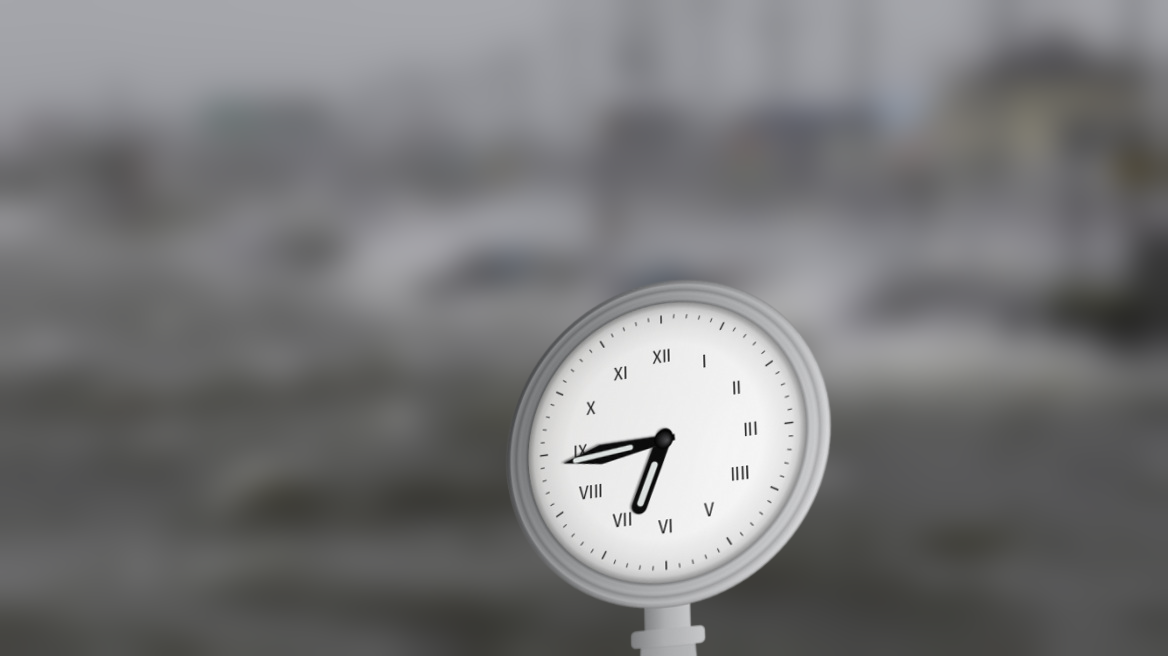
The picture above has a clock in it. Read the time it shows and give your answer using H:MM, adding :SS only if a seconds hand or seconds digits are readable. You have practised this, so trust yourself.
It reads 6:44
